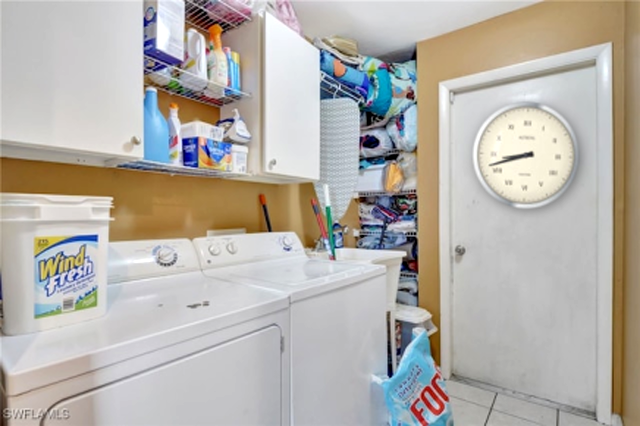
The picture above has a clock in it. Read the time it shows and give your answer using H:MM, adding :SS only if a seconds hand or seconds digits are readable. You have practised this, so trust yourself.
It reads 8:42
